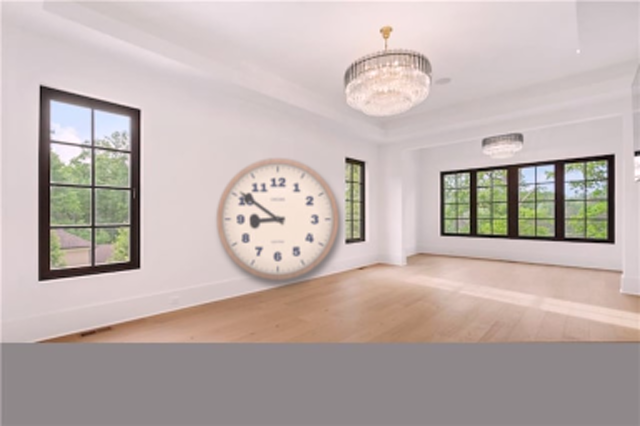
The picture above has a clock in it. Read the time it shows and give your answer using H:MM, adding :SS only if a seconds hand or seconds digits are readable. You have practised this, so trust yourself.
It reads 8:51
